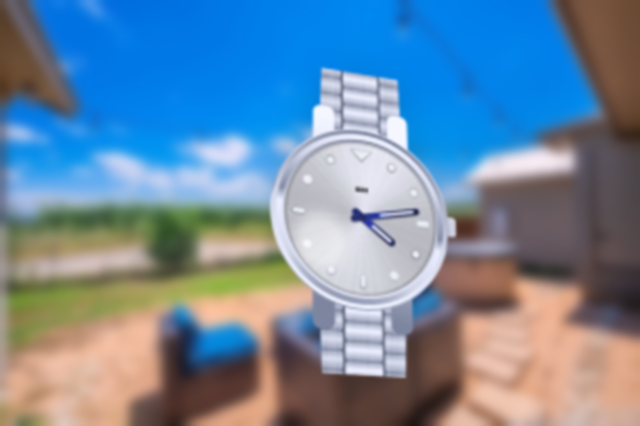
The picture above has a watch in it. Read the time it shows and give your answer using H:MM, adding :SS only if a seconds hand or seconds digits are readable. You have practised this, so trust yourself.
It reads 4:13
